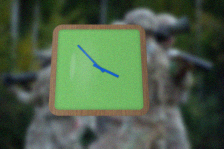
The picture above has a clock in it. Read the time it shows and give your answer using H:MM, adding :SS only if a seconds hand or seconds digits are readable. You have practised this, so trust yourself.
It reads 3:53
